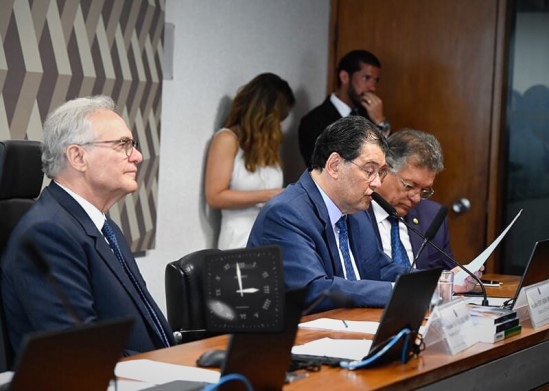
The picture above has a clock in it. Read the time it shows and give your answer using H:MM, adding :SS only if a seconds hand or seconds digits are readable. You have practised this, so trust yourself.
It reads 2:59
